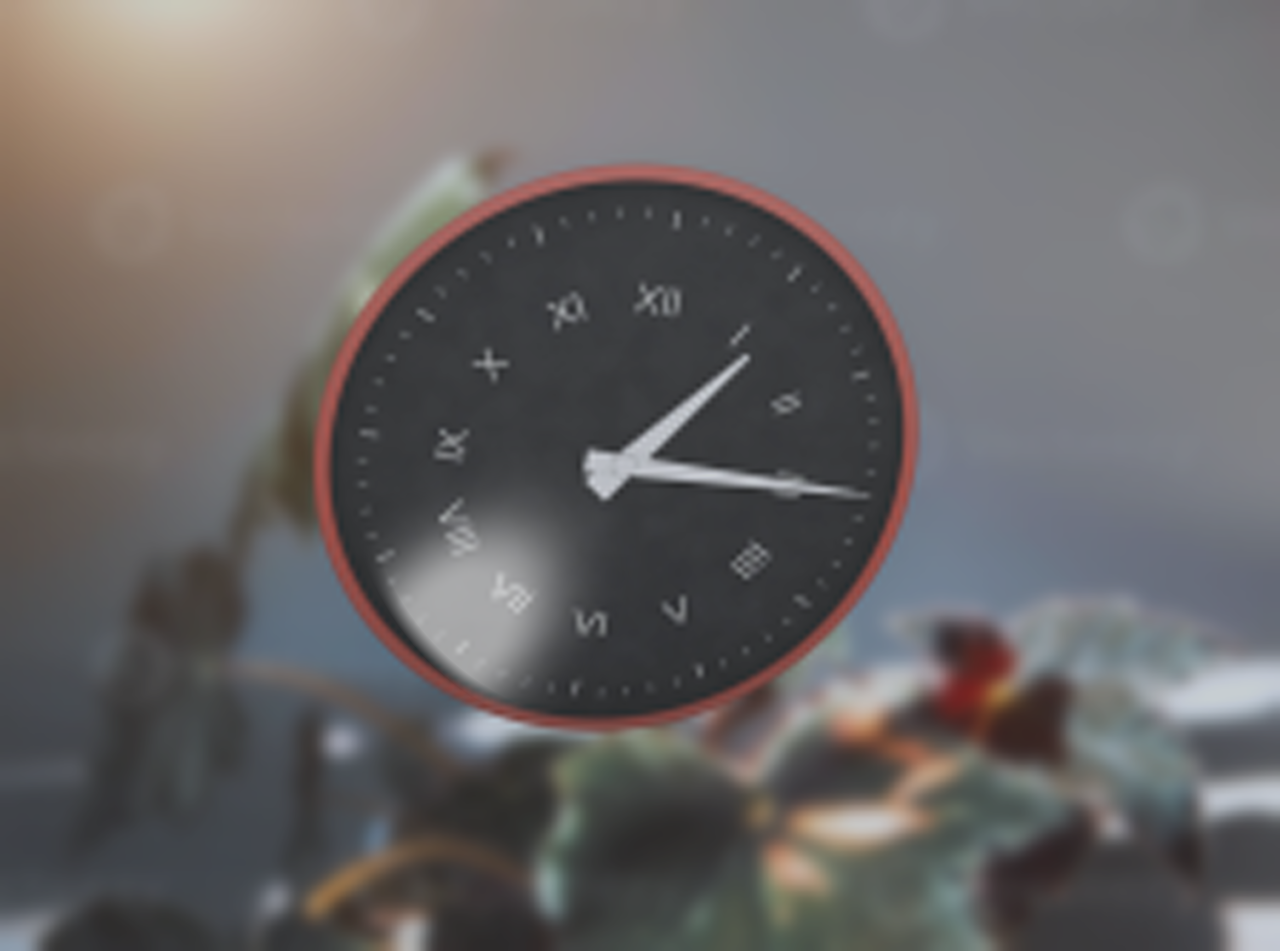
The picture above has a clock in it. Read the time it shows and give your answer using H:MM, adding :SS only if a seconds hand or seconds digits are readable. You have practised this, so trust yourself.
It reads 1:15
